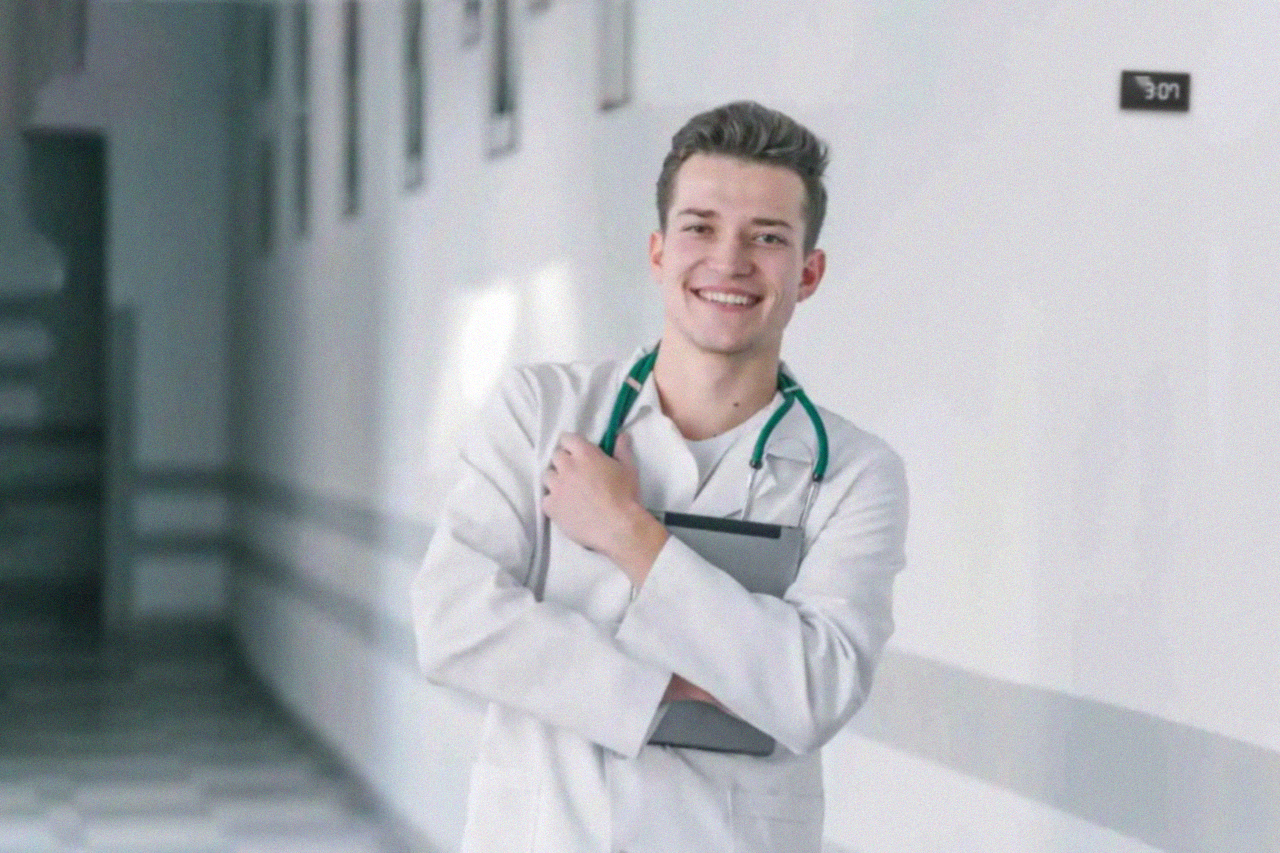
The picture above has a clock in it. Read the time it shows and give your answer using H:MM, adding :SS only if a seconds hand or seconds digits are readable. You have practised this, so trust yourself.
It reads 3:07
